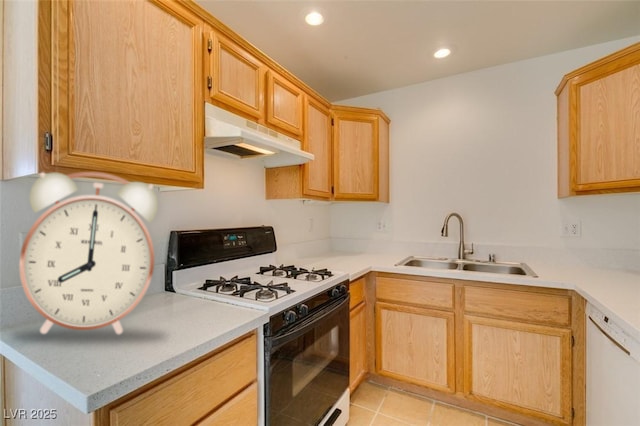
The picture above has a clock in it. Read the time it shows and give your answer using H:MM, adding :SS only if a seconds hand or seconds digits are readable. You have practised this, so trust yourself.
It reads 8:00
